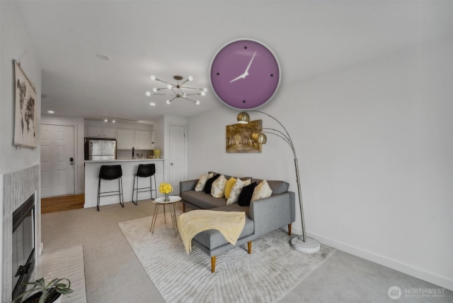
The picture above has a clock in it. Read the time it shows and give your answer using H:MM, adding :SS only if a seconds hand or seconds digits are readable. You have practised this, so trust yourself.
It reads 8:04
